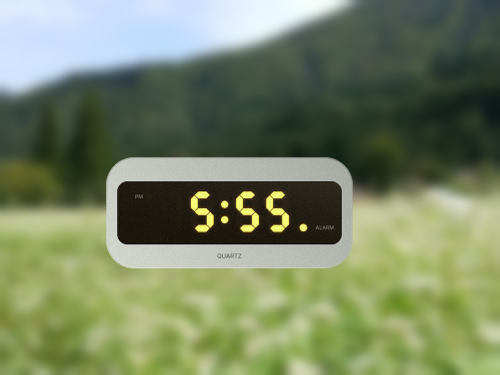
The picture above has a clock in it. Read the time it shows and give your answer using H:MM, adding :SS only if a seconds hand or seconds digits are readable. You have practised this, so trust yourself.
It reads 5:55
